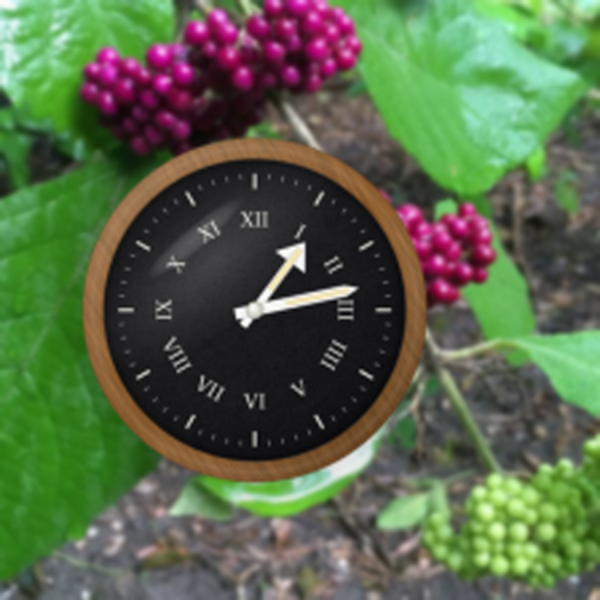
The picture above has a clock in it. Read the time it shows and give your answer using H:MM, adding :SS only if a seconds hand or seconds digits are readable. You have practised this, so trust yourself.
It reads 1:13
